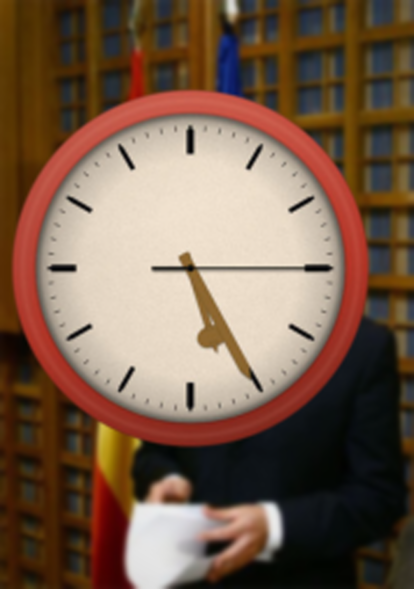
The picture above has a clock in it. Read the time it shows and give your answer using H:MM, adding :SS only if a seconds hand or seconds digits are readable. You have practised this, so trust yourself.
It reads 5:25:15
